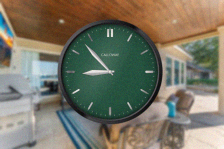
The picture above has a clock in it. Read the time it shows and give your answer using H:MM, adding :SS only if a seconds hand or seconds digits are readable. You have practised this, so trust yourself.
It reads 8:53
